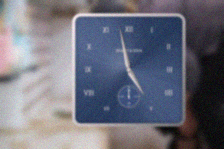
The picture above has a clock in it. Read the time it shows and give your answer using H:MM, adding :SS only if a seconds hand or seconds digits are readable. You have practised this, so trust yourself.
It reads 4:58
